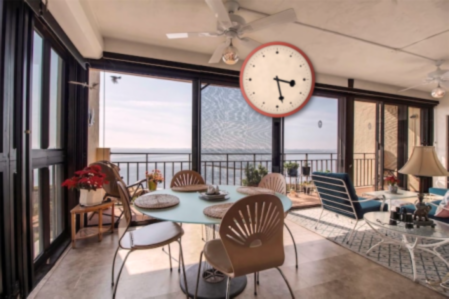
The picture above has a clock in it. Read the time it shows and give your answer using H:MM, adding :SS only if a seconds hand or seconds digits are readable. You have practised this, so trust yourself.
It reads 3:28
